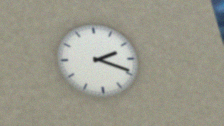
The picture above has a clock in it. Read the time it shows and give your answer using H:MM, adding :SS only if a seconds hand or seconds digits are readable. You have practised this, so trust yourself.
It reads 2:19
